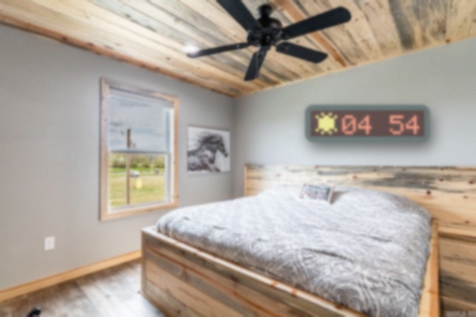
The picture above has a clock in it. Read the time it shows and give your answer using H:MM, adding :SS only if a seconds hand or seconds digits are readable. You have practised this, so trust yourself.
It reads 4:54
